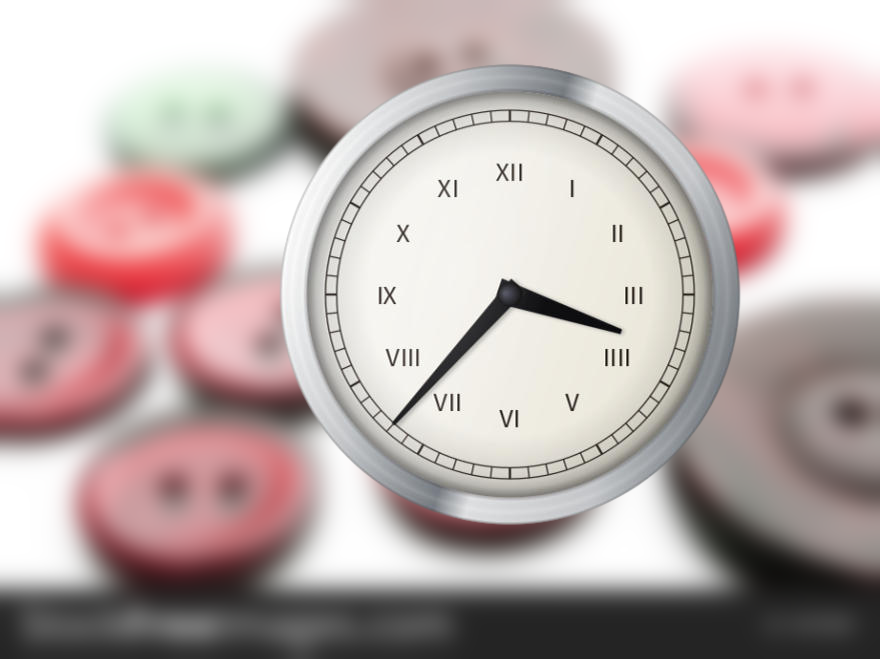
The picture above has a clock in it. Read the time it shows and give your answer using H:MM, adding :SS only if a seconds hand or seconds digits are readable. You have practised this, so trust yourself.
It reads 3:37
